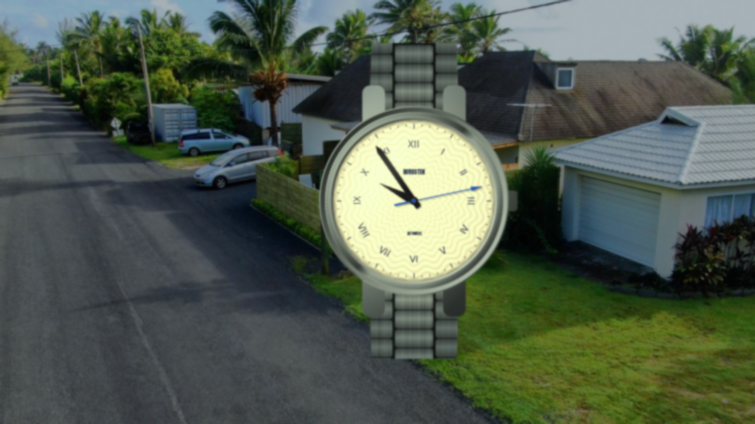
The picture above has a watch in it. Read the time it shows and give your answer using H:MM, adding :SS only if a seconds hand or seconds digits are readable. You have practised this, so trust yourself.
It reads 9:54:13
